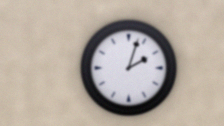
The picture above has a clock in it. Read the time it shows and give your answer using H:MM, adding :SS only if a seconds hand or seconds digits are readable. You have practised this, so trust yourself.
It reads 2:03
